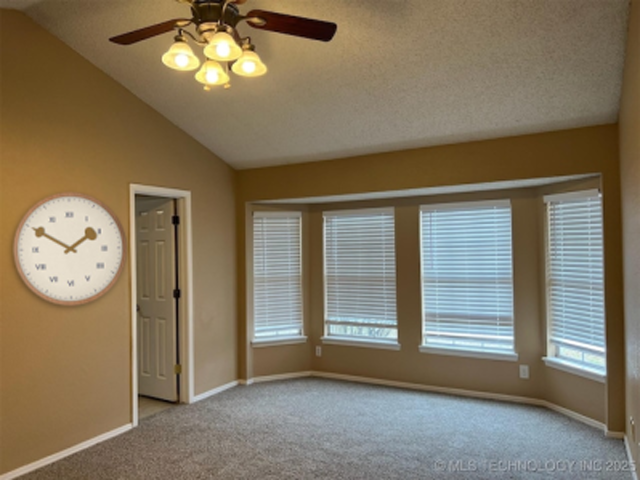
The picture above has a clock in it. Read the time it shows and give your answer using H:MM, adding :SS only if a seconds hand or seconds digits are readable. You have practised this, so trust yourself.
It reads 1:50
